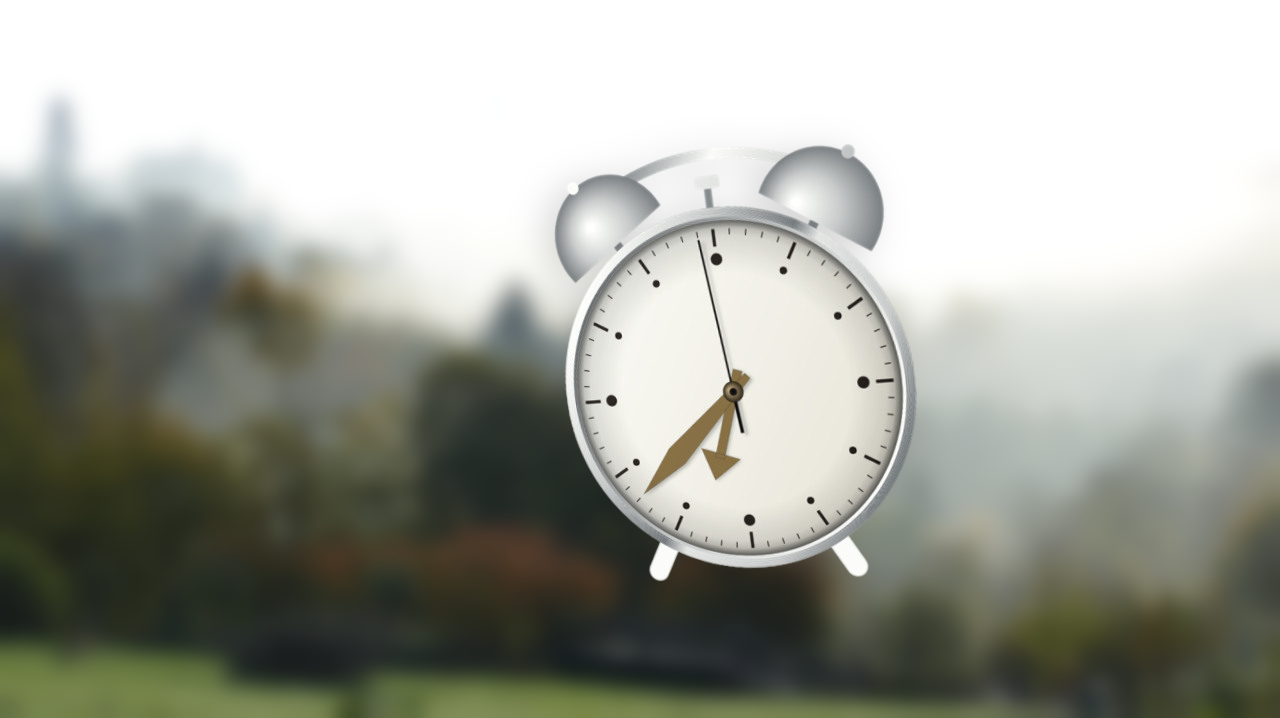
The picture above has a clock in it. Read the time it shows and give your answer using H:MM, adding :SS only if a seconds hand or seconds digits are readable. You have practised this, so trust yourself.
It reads 6:37:59
